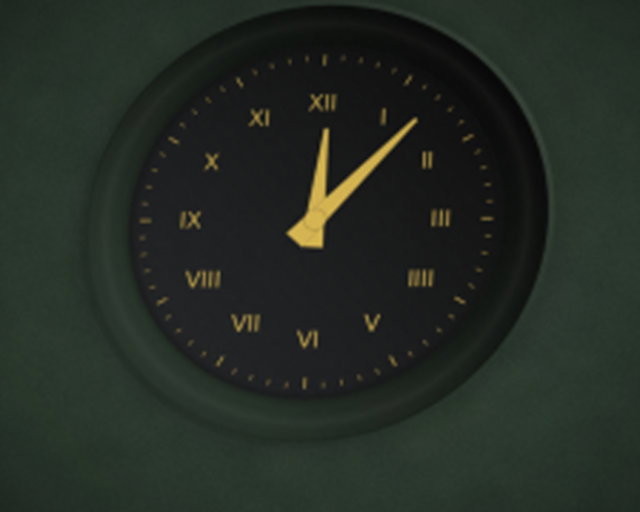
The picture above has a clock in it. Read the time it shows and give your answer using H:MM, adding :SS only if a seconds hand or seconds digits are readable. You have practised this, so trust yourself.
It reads 12:07
